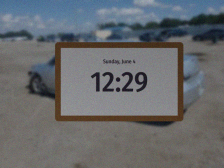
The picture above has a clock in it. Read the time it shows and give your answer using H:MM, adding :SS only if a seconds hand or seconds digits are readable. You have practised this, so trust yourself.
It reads 12:29
